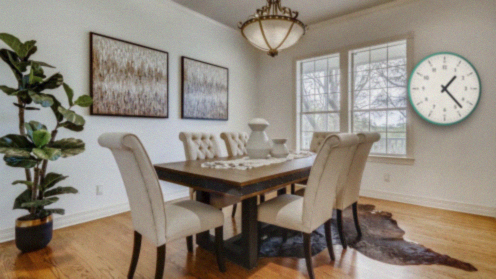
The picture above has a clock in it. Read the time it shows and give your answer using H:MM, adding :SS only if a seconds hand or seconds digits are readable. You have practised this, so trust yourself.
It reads 1:23
